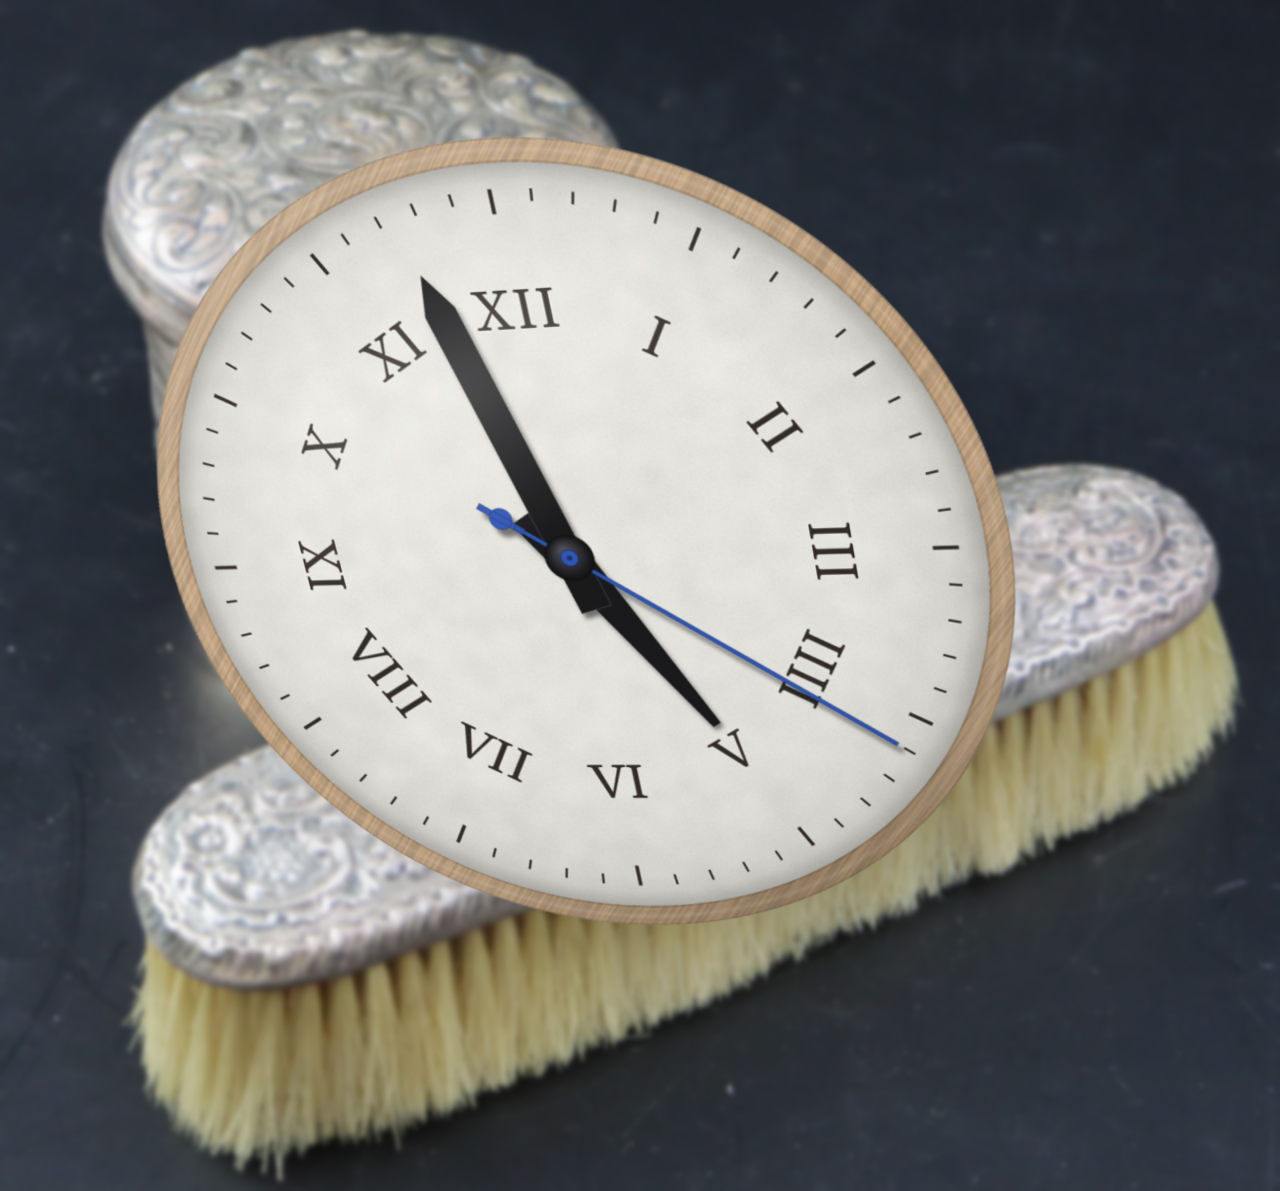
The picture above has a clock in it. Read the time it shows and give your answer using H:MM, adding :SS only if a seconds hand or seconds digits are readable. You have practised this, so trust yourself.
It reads 4:57:21
